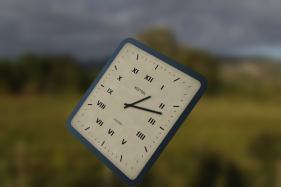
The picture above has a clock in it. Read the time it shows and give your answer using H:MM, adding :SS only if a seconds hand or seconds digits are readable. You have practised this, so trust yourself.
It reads 1:12
